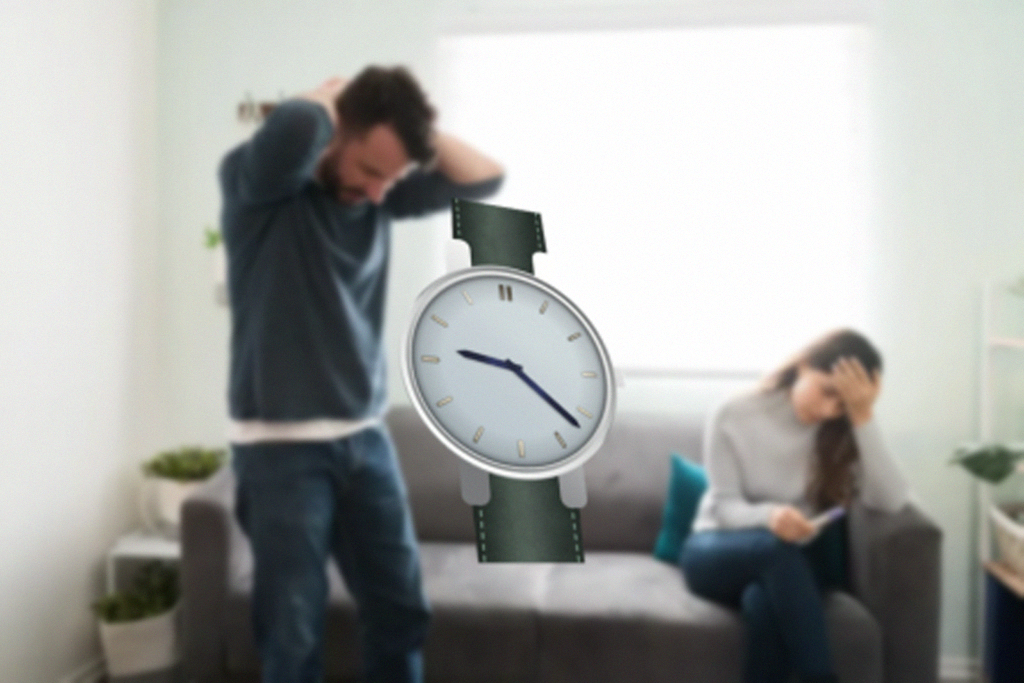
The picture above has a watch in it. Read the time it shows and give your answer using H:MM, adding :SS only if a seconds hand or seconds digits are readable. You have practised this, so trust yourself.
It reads 9:22
